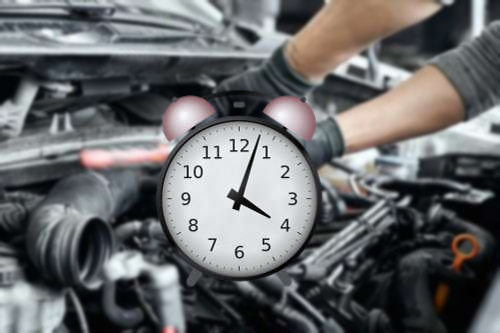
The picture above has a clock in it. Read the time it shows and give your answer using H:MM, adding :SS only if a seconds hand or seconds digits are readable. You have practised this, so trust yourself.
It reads 4:03
